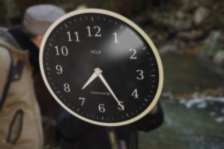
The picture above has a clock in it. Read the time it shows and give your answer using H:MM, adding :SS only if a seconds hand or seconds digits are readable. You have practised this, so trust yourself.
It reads 7:25
